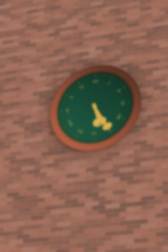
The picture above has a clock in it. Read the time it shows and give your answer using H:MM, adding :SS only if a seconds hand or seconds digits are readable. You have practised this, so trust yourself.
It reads 5:25
